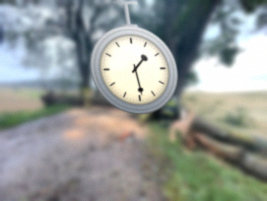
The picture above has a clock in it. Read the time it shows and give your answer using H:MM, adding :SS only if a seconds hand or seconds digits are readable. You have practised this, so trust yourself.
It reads 1:29
